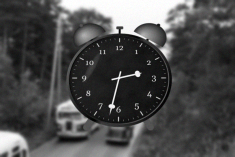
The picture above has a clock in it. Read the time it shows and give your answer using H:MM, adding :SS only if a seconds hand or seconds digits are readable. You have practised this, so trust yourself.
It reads 2:32
